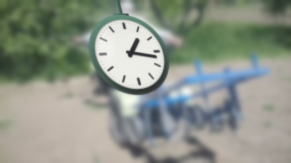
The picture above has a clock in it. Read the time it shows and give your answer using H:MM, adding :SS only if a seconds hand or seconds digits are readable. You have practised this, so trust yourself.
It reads 1:17
